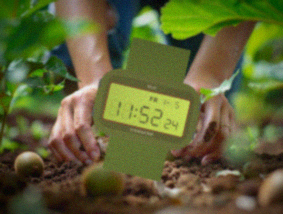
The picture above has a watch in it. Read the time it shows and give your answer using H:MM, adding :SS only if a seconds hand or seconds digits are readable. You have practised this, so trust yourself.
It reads 11:52:24
